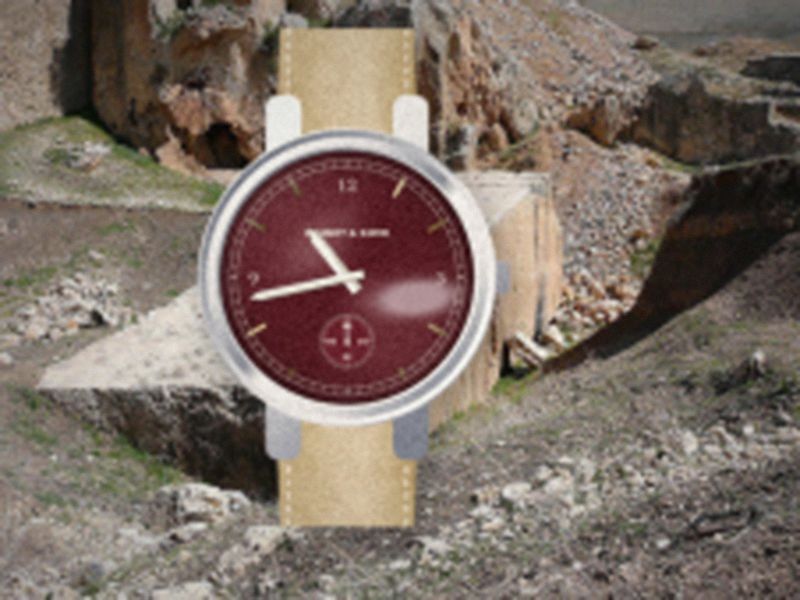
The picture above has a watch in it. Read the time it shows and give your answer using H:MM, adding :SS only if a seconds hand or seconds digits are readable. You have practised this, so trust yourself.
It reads 10:43
